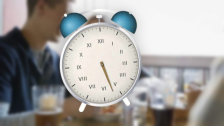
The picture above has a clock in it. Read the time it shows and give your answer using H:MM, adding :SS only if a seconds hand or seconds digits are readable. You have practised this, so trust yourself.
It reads 5:27
